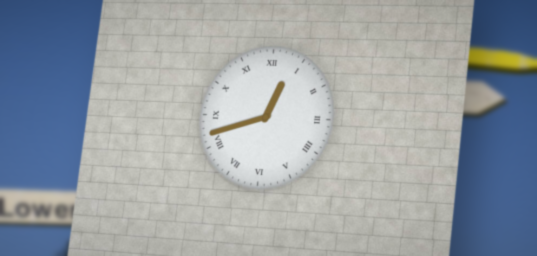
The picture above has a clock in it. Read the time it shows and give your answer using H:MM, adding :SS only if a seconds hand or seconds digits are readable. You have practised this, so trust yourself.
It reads 12:42
